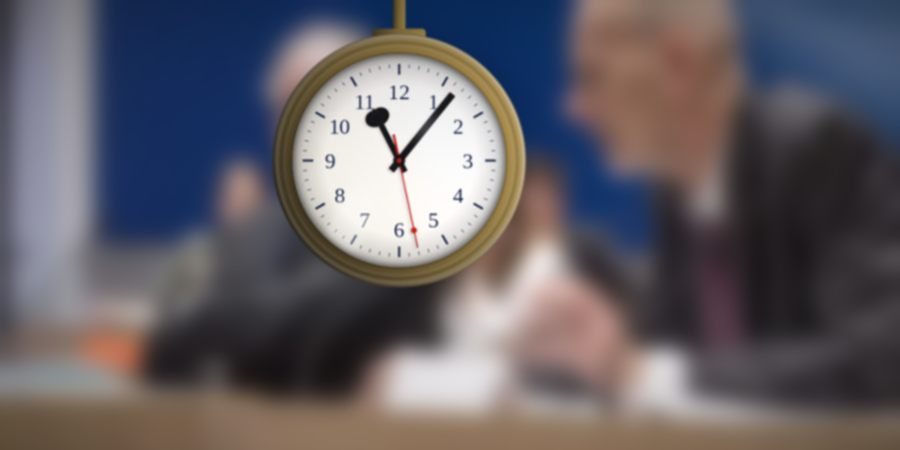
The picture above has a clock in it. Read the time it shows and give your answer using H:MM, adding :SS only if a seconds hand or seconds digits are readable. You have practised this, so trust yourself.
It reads 11:06:28
